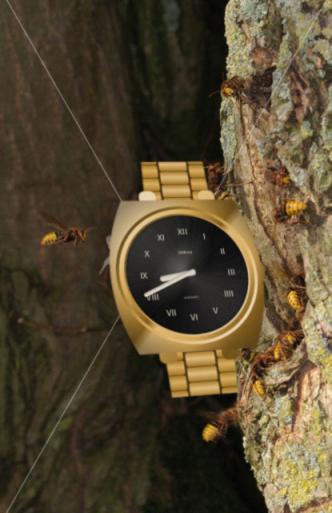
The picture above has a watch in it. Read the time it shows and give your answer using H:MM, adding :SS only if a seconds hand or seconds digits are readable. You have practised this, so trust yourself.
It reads 8:41
